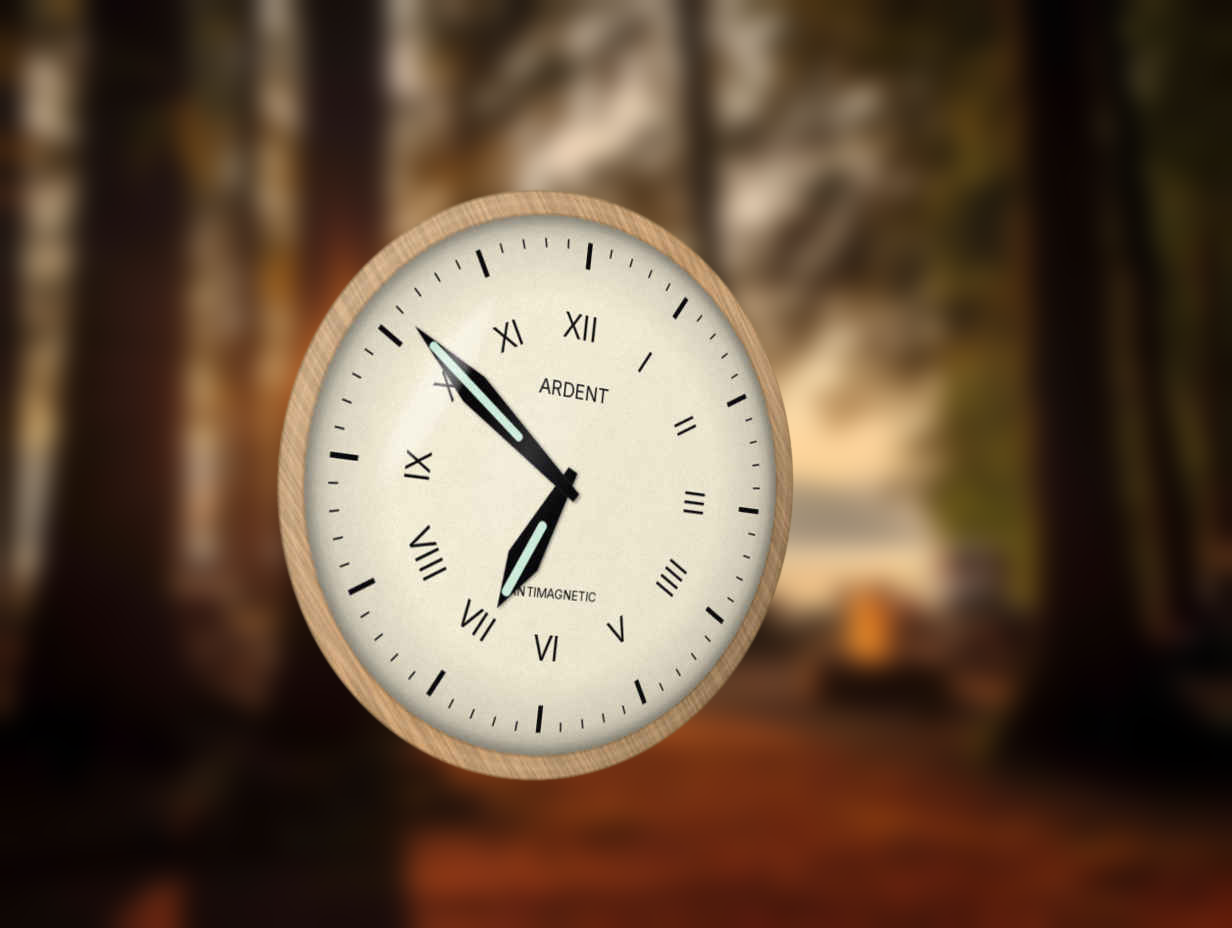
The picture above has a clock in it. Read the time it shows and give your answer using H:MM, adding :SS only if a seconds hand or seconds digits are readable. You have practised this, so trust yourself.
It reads 6:51
